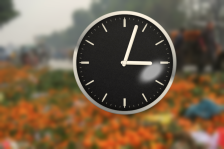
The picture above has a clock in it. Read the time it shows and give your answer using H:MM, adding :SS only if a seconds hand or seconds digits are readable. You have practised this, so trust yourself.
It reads 3:03
